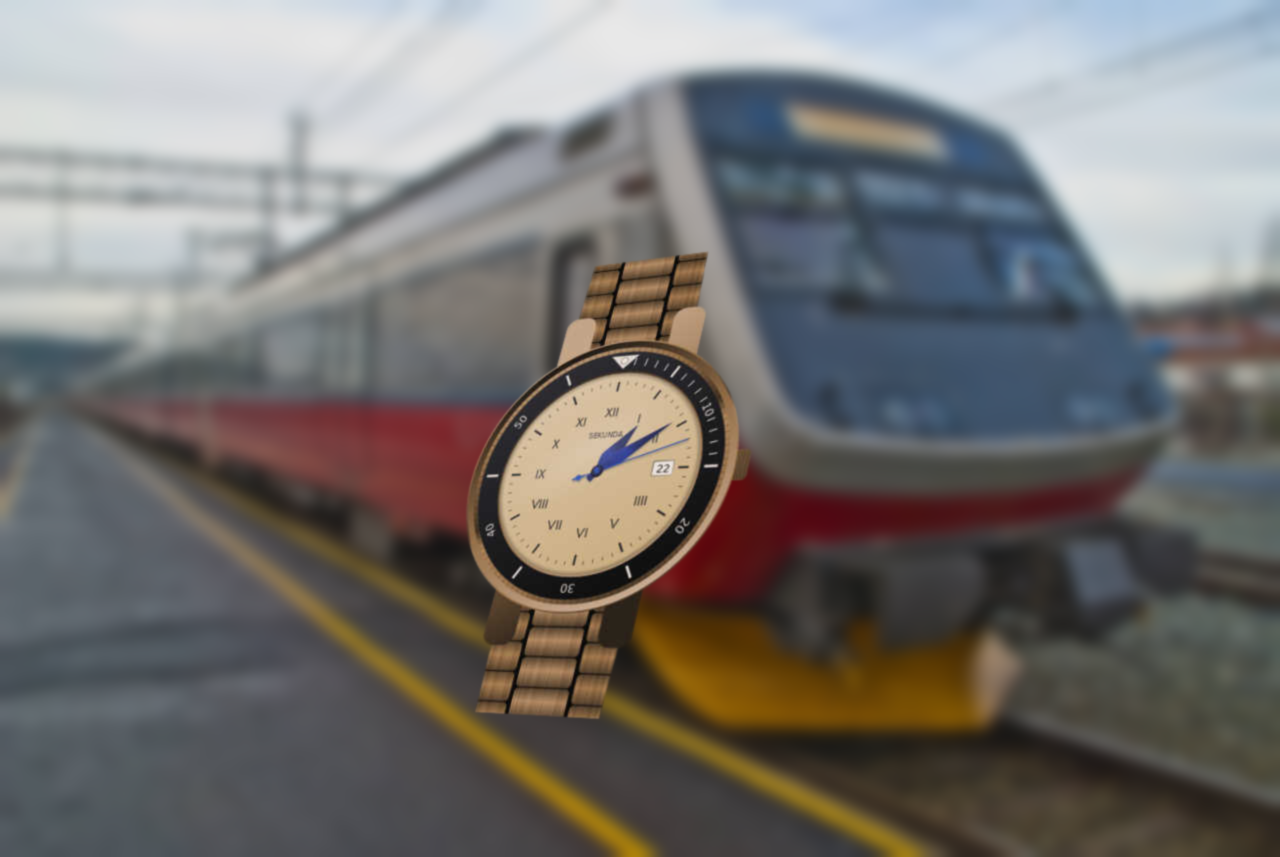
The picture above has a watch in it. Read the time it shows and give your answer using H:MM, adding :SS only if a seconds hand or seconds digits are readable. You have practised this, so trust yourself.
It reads 1:09:12
